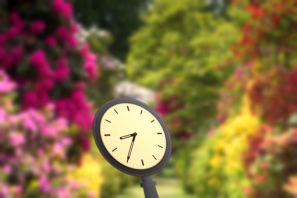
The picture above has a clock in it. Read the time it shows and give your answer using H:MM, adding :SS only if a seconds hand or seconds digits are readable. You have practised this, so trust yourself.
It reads 8:35
